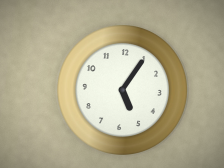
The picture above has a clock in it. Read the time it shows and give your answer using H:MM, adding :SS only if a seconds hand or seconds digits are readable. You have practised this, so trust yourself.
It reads 5:05
